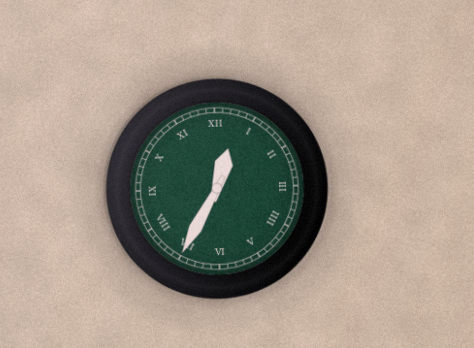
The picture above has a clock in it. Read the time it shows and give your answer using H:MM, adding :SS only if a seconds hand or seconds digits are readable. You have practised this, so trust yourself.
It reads 12:35
